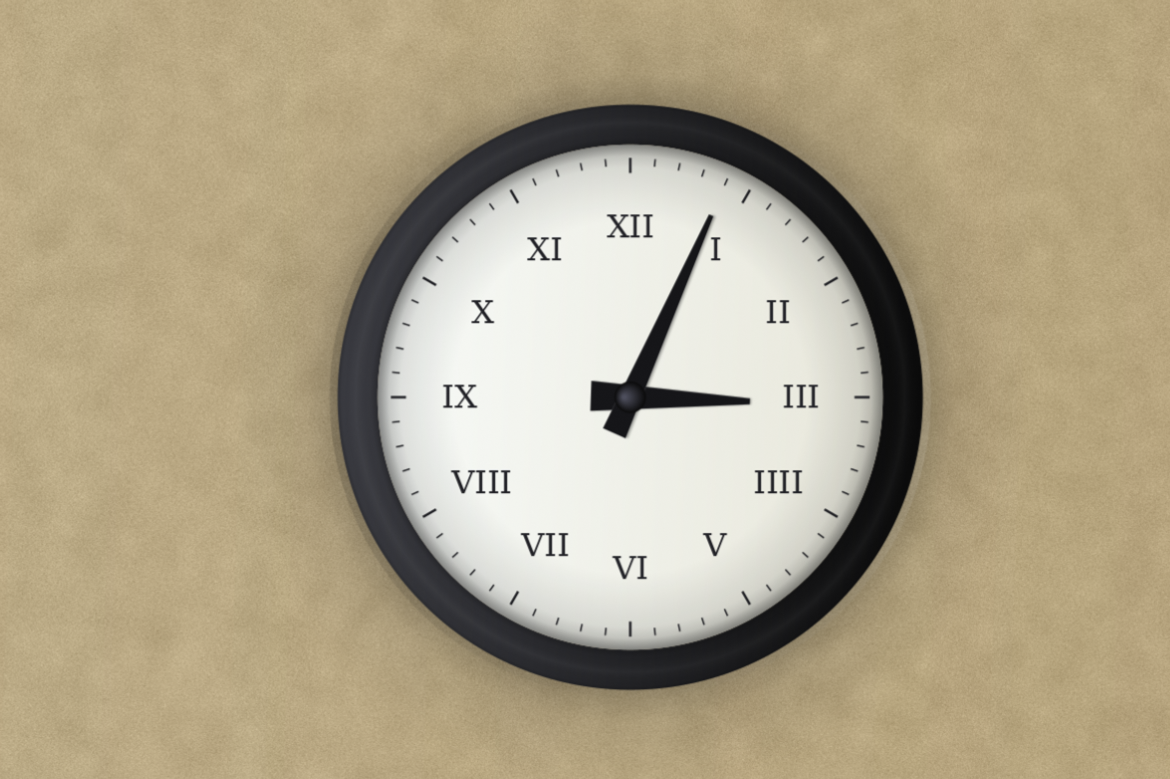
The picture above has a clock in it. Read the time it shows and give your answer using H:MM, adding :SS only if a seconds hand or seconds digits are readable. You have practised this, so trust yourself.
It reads 3:04
